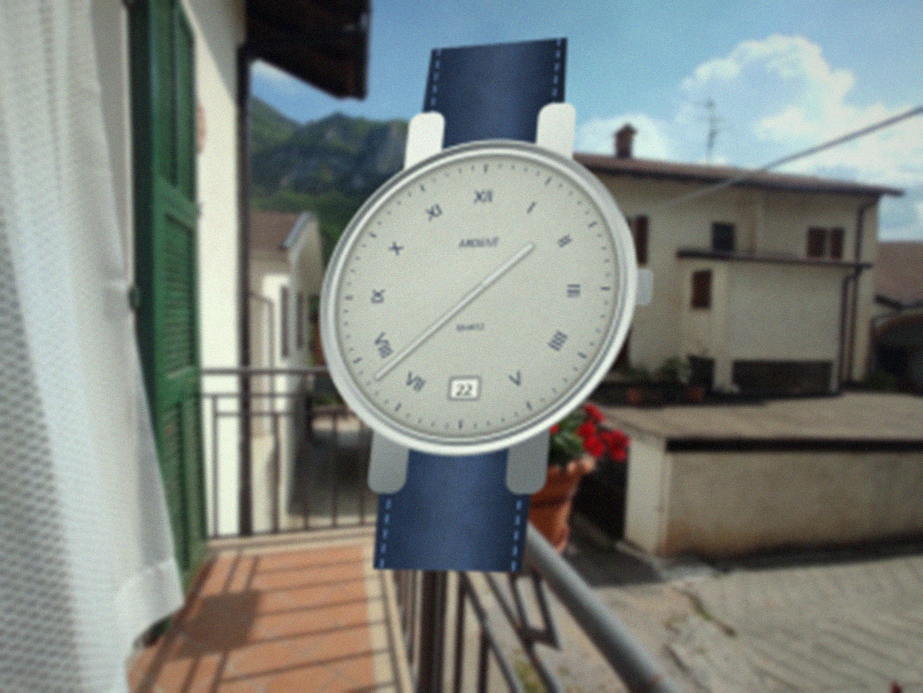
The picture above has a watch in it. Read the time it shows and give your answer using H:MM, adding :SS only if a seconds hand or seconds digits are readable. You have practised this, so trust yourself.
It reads 1:38
